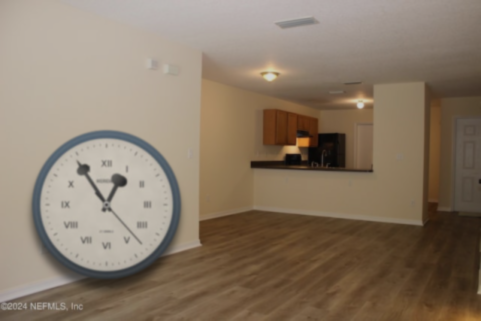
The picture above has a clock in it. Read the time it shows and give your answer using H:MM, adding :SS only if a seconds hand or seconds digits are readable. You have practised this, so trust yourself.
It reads 12:54:23
